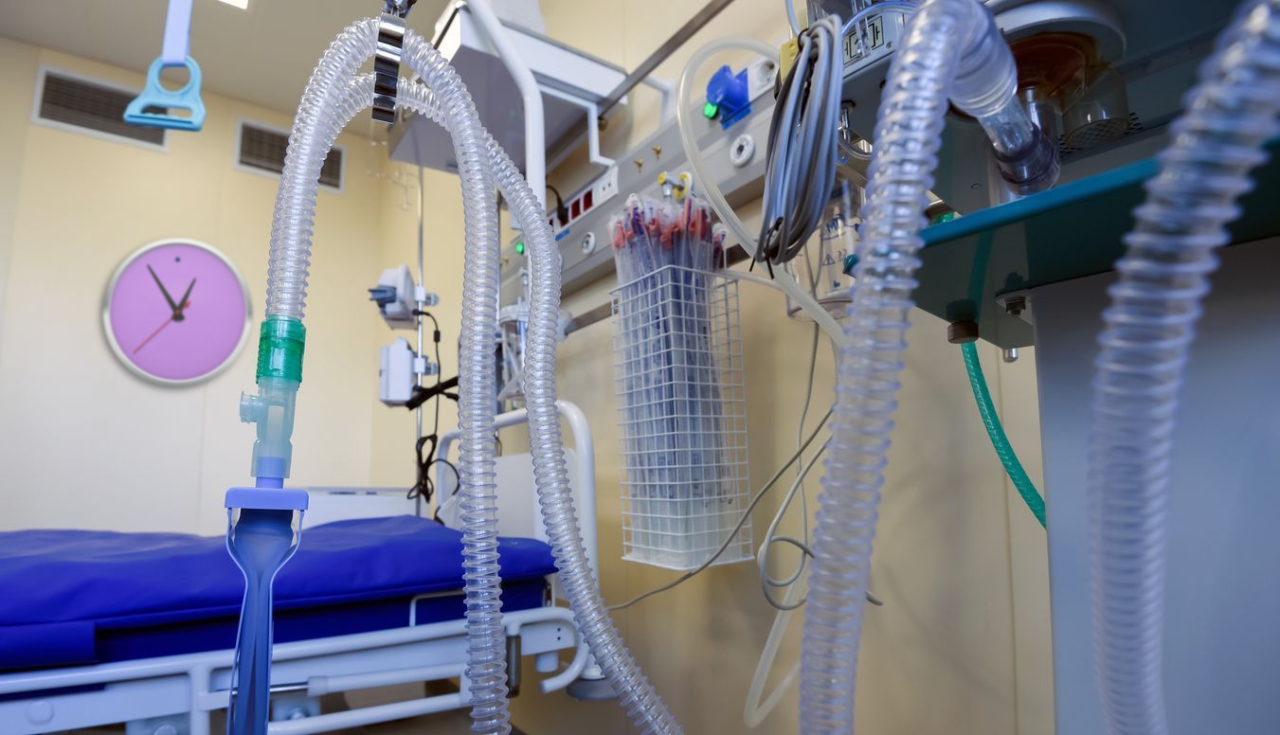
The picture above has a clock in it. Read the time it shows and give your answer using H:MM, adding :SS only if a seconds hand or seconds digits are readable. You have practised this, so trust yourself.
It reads 12:54:38
